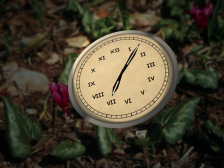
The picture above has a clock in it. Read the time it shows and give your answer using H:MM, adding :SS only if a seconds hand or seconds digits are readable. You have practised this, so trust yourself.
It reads 7:07
